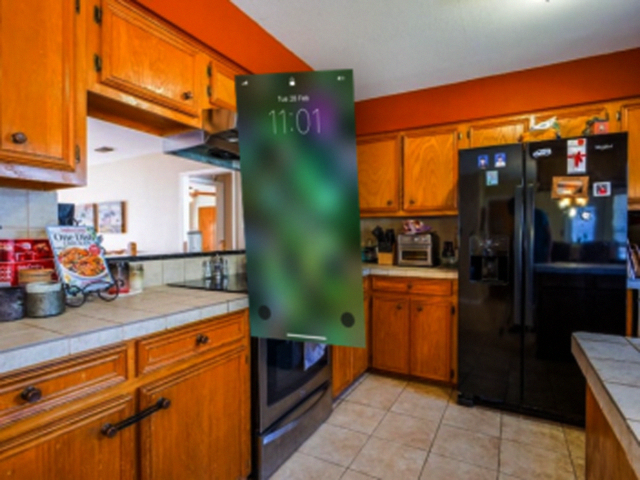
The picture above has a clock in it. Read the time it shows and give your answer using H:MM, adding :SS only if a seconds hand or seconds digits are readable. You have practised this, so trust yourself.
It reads 11:01
